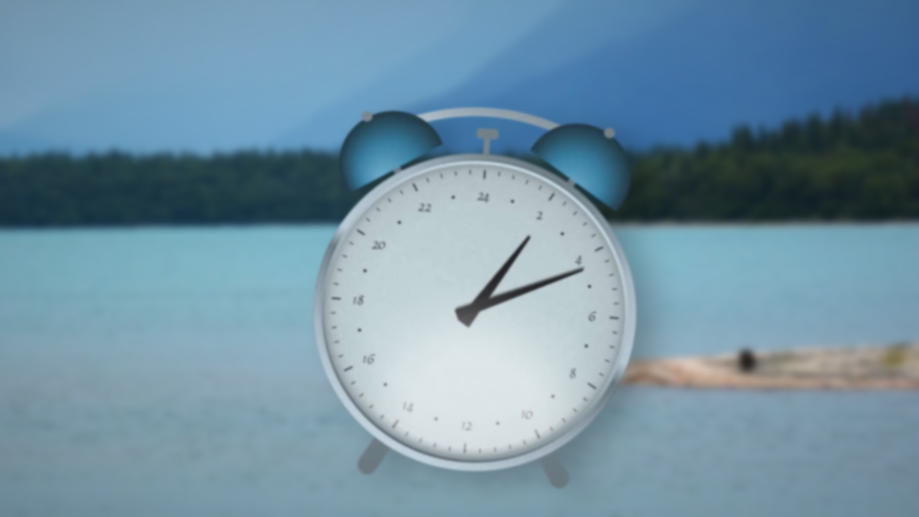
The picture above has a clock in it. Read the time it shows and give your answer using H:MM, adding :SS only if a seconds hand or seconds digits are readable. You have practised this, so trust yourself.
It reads 2:11
